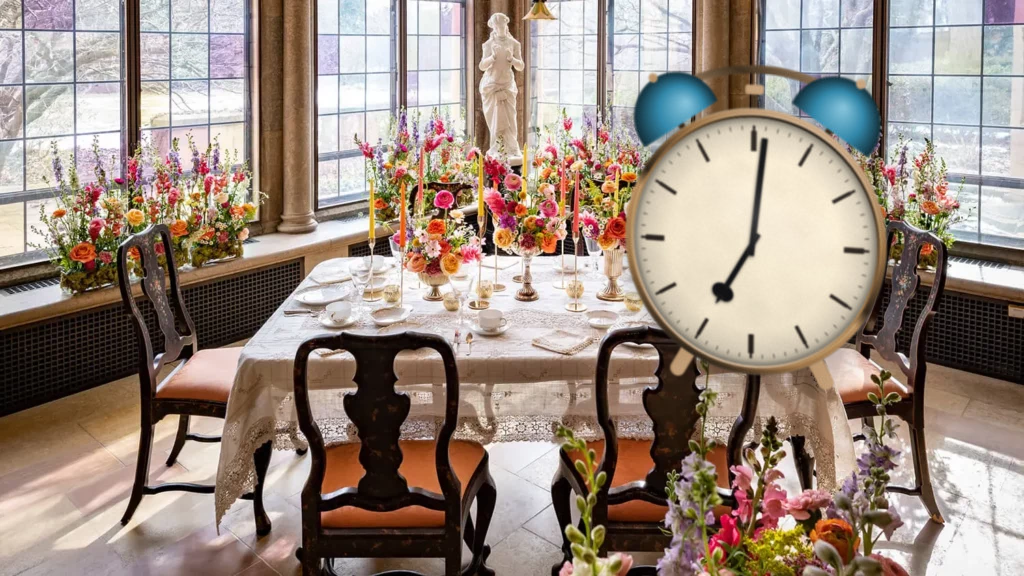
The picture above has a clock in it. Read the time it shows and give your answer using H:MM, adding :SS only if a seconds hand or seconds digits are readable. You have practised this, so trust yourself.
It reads 7:01
